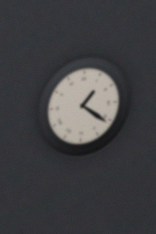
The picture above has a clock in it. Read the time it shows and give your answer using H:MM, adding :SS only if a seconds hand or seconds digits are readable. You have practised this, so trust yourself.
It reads 1:21
